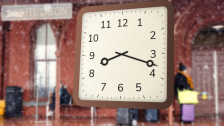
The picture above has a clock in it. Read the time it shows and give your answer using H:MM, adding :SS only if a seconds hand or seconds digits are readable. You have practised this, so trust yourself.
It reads 8:18
